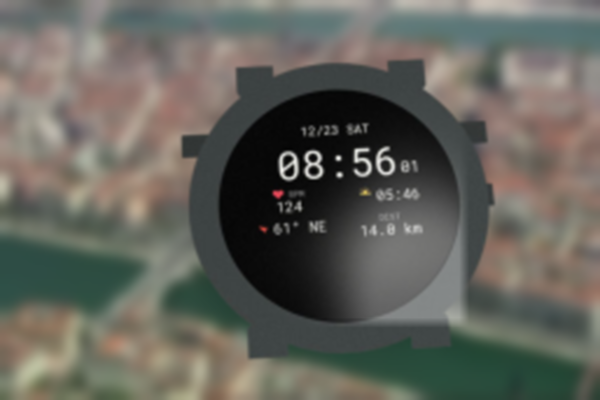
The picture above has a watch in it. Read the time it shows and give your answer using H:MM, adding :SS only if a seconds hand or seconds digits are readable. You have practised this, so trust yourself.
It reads 8:56
